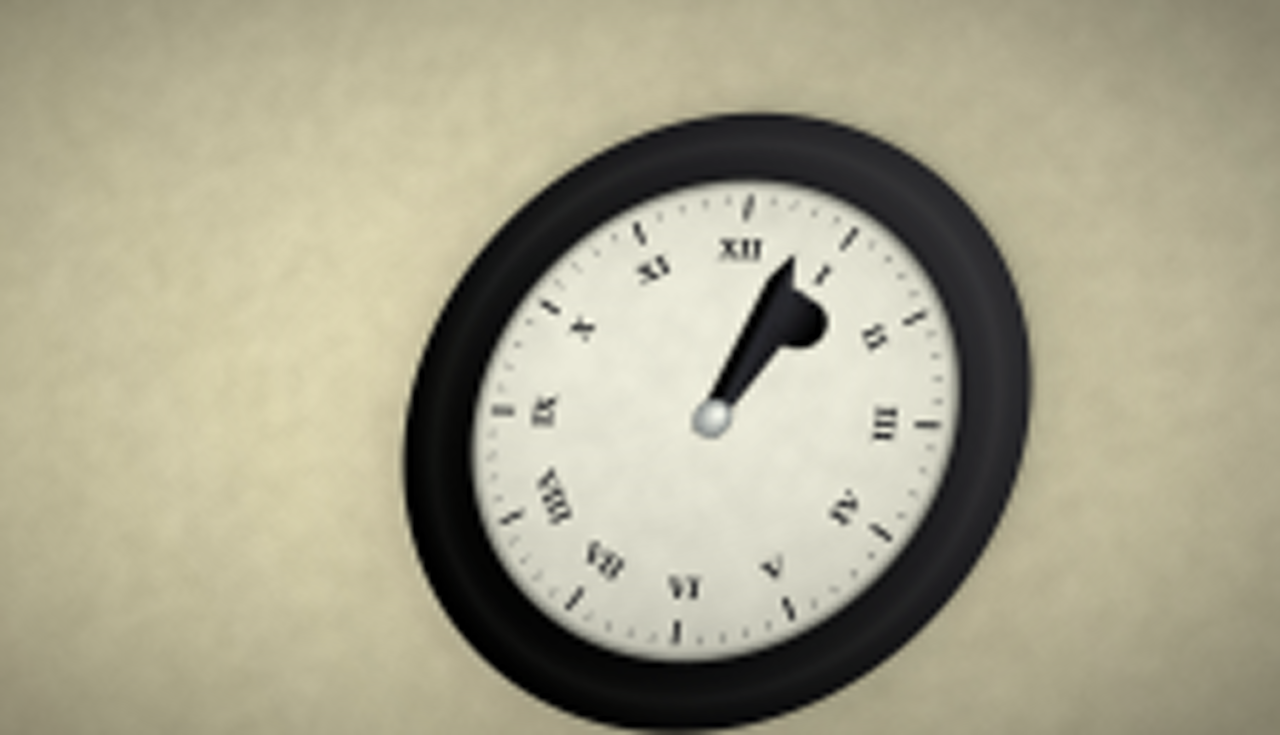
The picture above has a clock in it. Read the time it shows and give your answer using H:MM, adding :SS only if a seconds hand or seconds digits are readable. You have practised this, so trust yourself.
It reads 1:03
